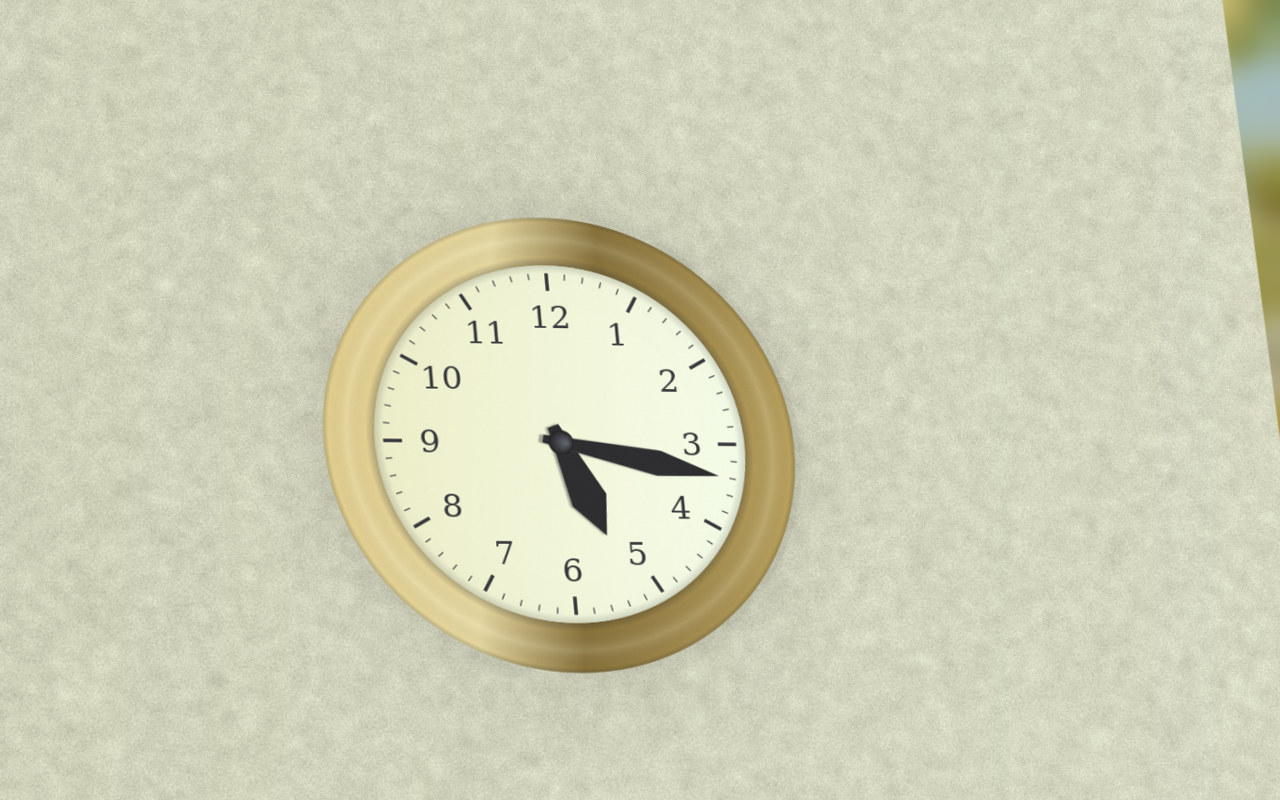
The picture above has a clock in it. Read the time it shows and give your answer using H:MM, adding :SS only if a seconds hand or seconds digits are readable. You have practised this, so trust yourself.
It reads 5:17
